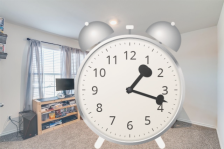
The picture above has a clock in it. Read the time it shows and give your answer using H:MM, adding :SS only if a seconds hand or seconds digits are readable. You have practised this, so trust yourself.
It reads 1:18
